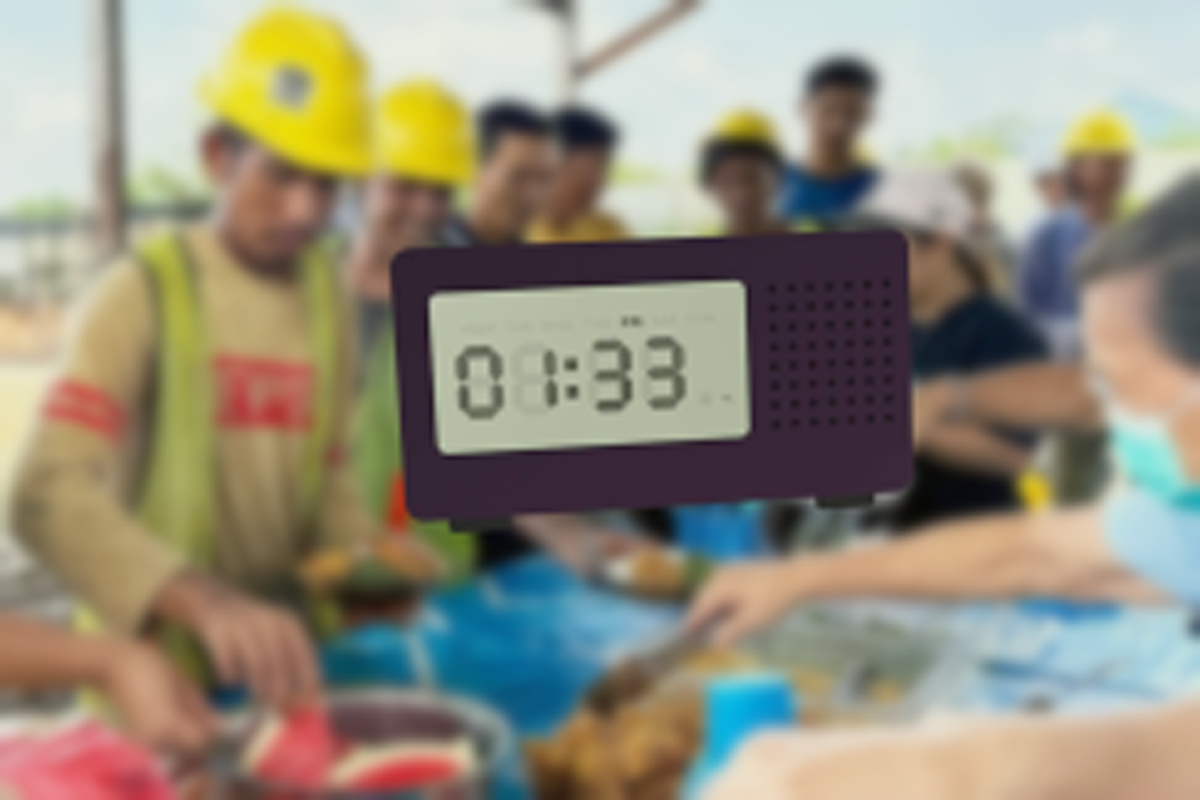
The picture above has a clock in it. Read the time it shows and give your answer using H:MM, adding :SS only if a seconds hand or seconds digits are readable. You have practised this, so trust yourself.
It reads 1:33
